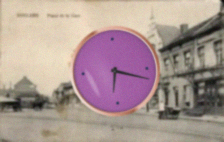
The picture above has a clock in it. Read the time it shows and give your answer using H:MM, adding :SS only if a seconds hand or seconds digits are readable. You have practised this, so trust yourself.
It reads 6:18
